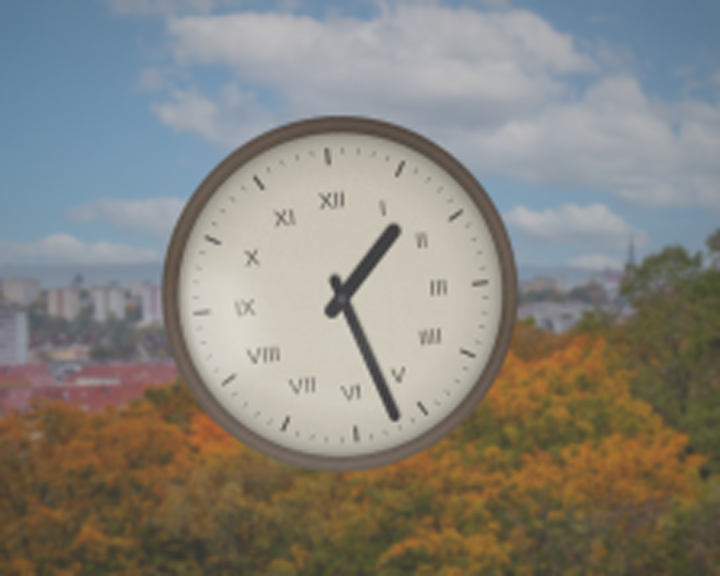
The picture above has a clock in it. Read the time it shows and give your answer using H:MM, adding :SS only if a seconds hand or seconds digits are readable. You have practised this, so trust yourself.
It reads 1:27
